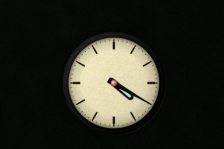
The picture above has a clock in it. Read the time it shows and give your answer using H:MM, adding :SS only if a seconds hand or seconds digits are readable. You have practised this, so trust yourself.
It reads 4:20
